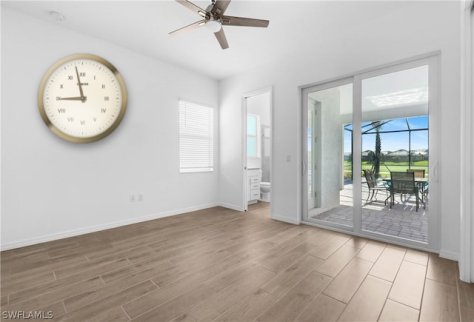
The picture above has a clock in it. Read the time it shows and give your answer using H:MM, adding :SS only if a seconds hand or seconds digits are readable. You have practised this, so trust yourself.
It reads 8:58
